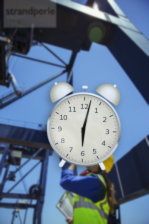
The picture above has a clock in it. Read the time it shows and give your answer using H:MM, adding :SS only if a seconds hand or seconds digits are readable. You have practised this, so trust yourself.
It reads 6:02
